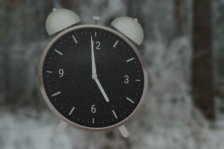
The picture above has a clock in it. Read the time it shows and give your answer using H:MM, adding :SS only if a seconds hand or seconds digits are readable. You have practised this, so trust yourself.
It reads 4:59
